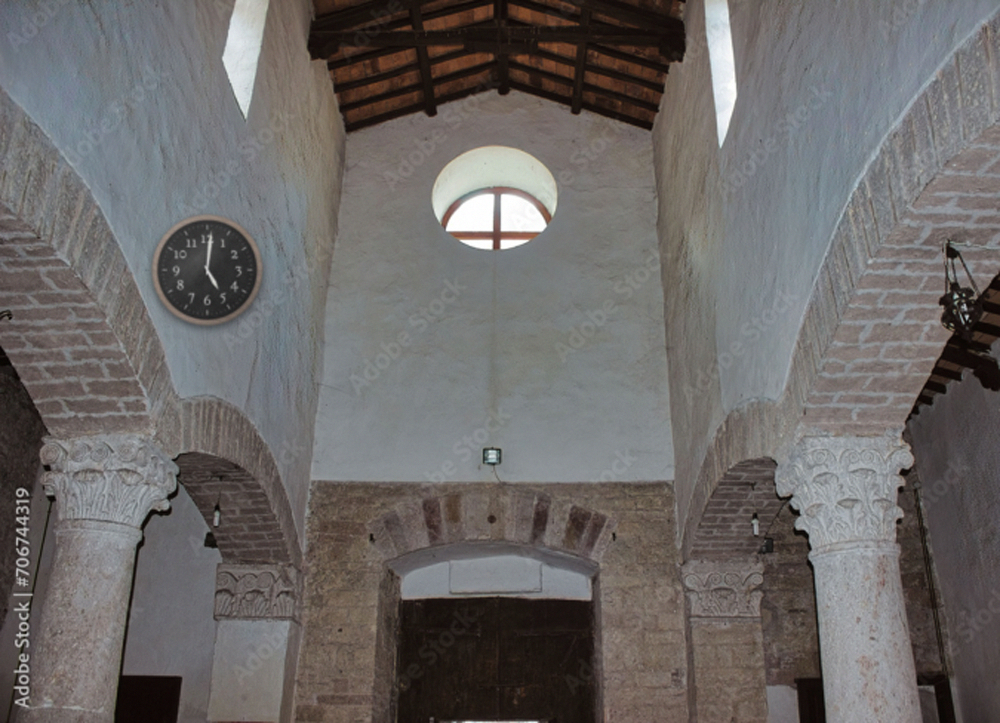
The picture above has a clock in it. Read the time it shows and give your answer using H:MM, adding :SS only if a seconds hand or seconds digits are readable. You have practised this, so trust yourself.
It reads 5:01
